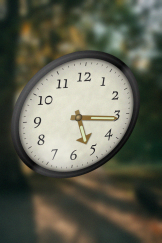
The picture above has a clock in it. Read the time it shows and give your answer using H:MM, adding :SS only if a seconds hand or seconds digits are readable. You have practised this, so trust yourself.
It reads 5:16
